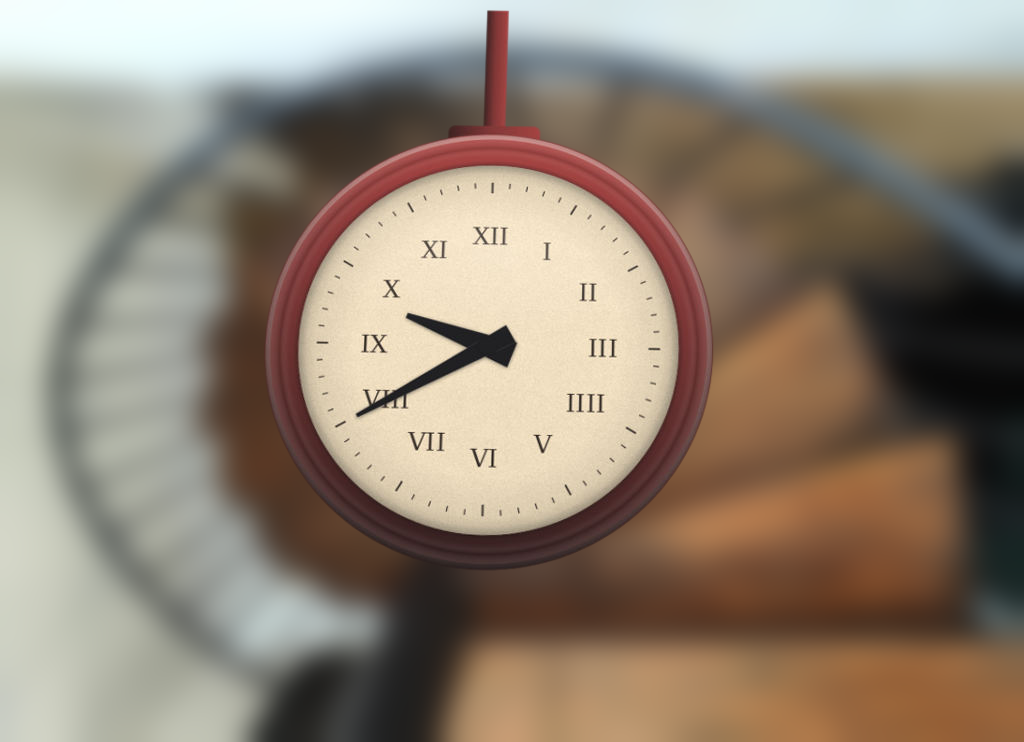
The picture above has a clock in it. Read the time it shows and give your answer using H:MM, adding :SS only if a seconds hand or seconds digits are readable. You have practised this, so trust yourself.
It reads 9:40
